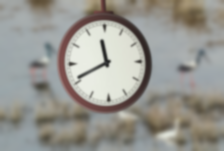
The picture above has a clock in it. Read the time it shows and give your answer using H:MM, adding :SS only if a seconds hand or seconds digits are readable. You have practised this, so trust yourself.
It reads 11:41
